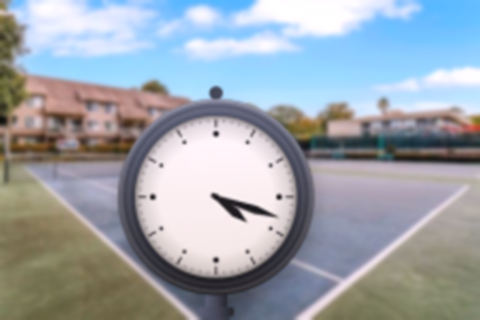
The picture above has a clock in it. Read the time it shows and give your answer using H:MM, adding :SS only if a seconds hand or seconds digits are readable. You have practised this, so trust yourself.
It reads 4:18
